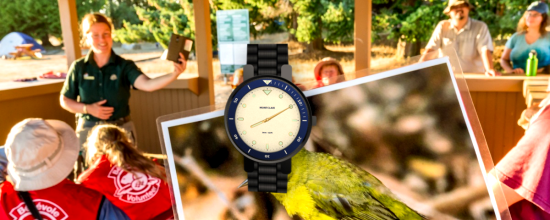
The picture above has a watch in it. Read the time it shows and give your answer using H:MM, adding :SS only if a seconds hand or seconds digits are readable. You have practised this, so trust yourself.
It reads 8:10
